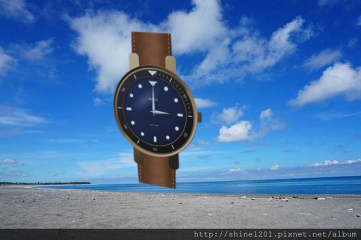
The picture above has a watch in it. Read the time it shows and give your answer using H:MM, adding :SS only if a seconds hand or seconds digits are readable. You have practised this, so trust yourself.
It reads 3:00
